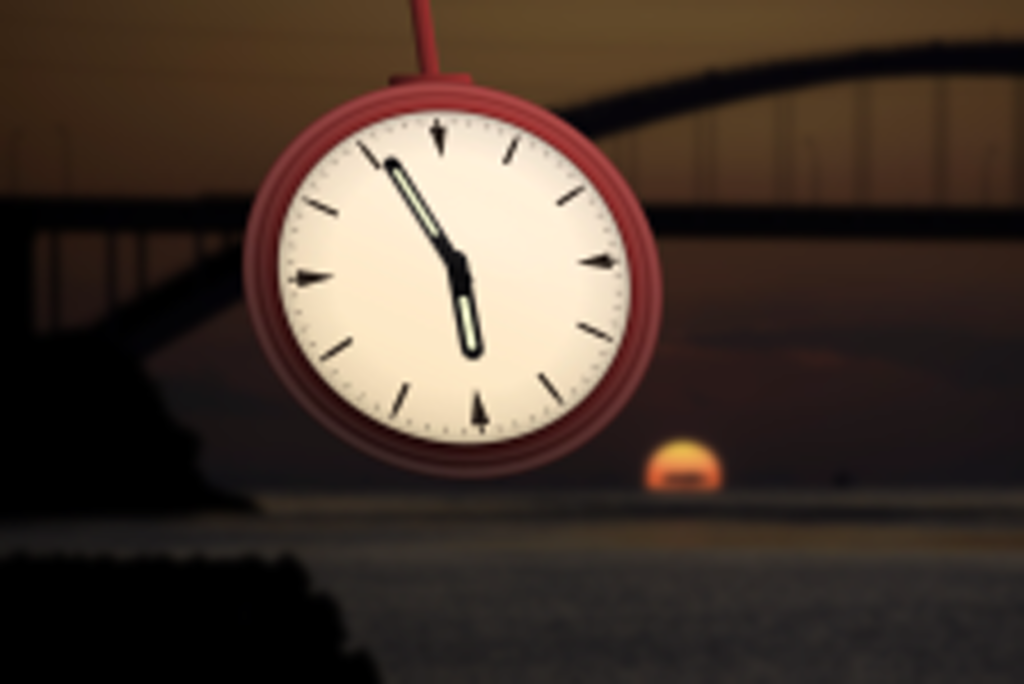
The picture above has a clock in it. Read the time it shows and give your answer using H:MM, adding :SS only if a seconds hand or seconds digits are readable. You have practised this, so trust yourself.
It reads 5:56
